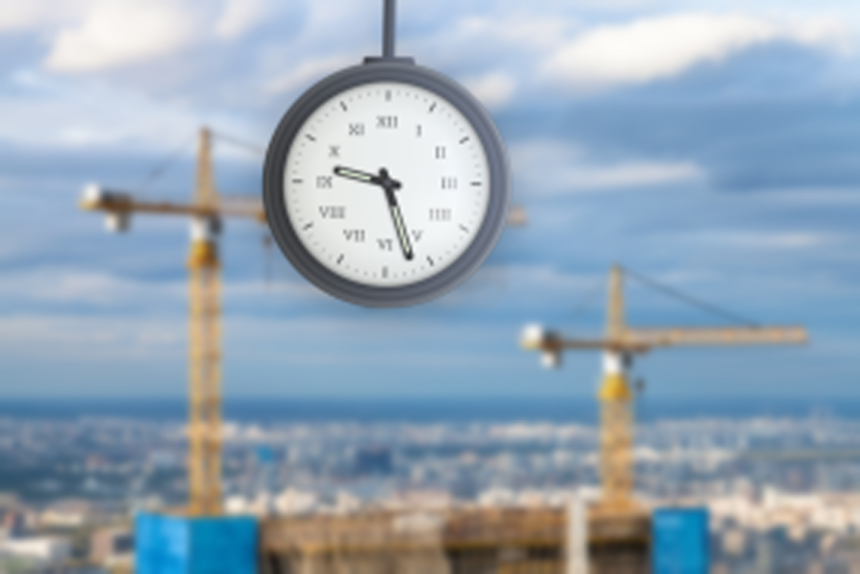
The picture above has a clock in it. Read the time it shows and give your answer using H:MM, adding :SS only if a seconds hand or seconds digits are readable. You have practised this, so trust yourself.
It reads 9:27
